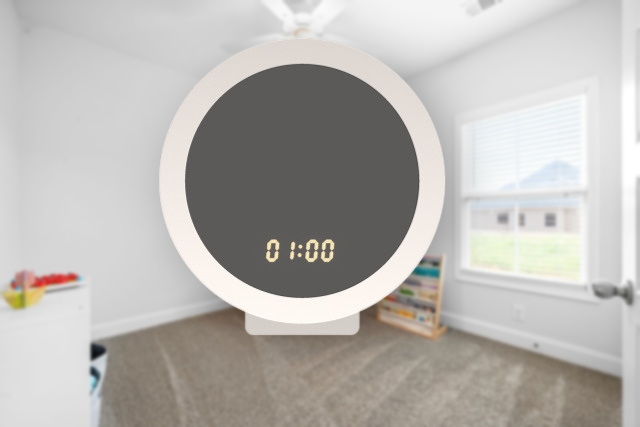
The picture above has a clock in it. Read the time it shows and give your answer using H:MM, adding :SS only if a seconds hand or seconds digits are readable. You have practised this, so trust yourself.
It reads 1:00
